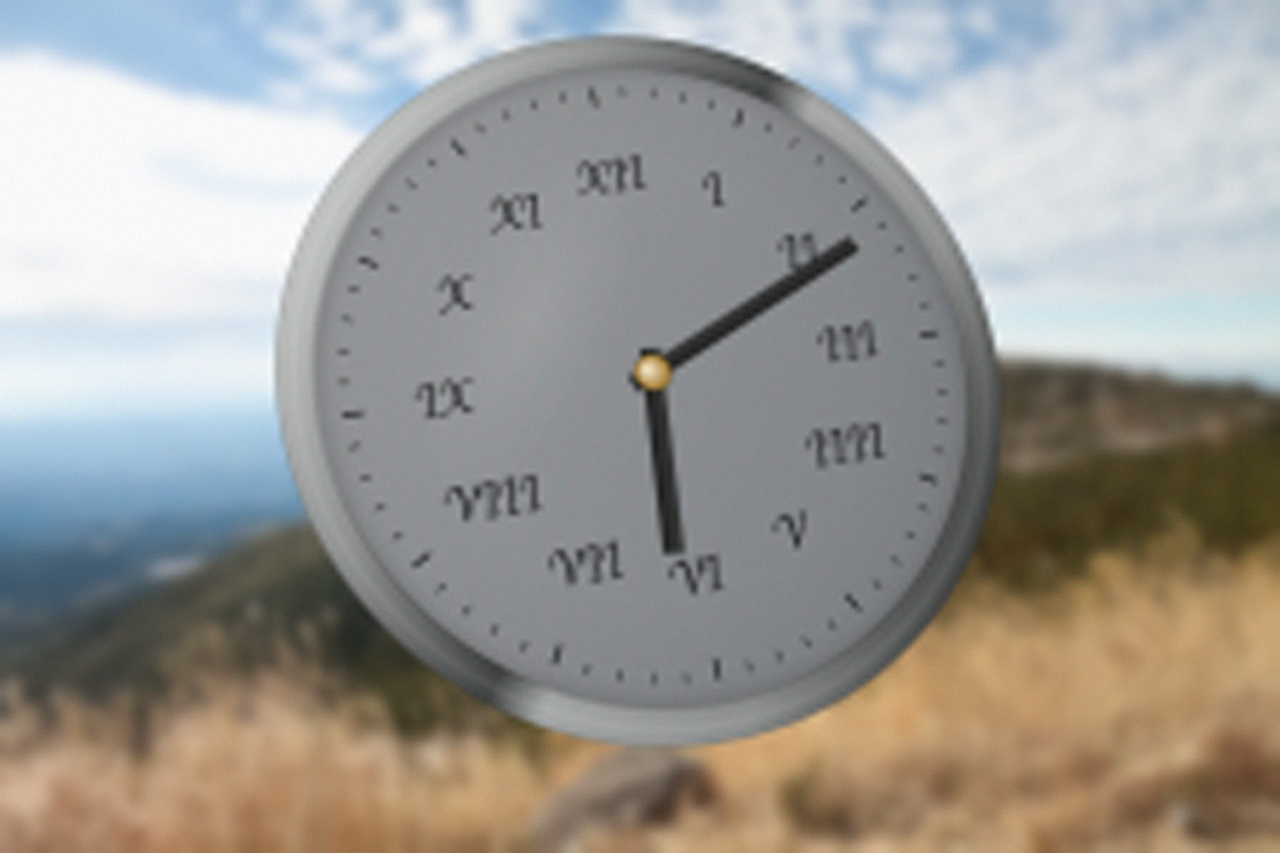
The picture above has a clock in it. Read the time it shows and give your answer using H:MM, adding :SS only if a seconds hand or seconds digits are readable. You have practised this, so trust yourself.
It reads 6:11
